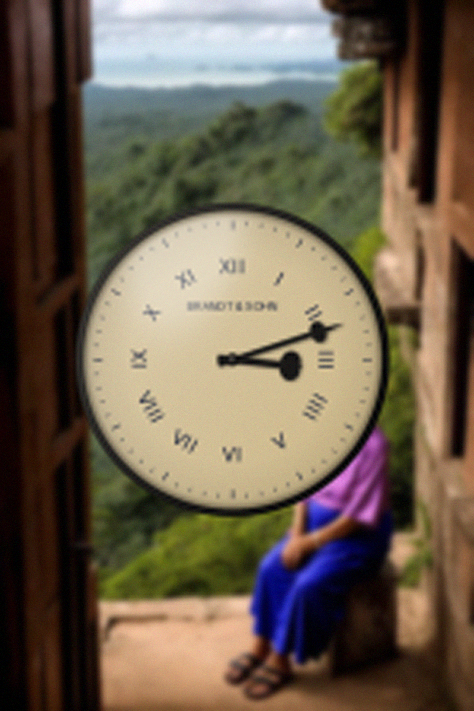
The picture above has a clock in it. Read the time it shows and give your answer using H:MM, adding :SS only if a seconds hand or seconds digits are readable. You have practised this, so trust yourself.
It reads 3:12
